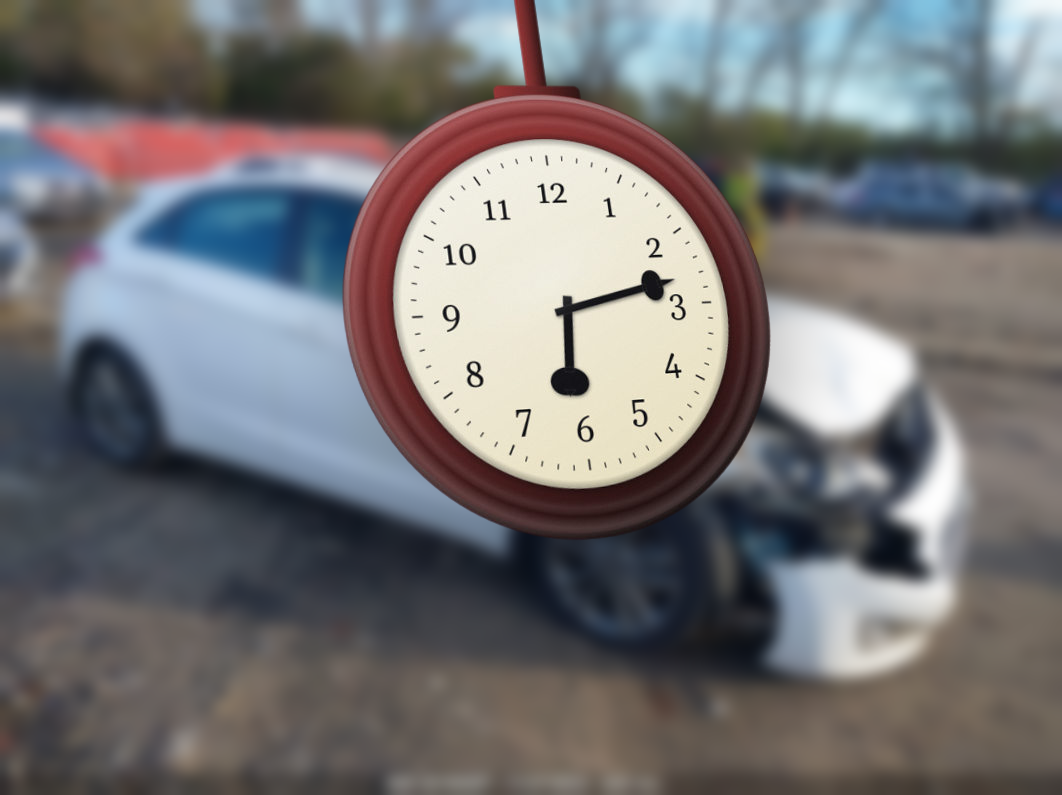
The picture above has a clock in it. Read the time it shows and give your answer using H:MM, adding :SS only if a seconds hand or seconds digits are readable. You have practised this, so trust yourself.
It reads 6:13
